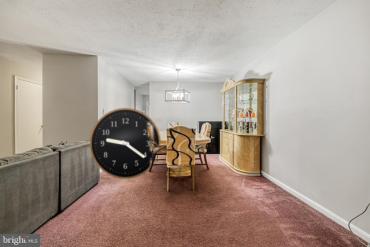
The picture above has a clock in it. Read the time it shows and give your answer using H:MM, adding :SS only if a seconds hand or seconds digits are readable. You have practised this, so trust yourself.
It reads 9:21
